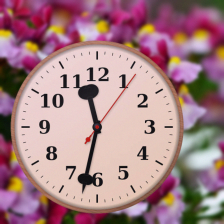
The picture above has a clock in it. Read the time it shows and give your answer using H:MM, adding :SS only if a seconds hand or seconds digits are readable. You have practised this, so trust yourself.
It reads 11:32:06
